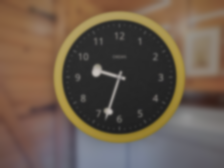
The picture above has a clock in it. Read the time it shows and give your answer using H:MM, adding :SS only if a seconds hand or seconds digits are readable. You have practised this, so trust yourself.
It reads 9:33
